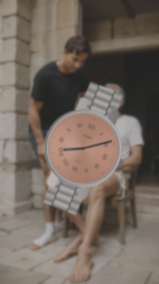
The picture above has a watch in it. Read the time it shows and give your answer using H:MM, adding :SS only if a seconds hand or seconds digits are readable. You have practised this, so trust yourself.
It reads 8:09
